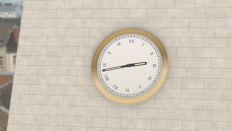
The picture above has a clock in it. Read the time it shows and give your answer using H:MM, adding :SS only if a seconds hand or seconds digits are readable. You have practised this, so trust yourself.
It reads 2:43
